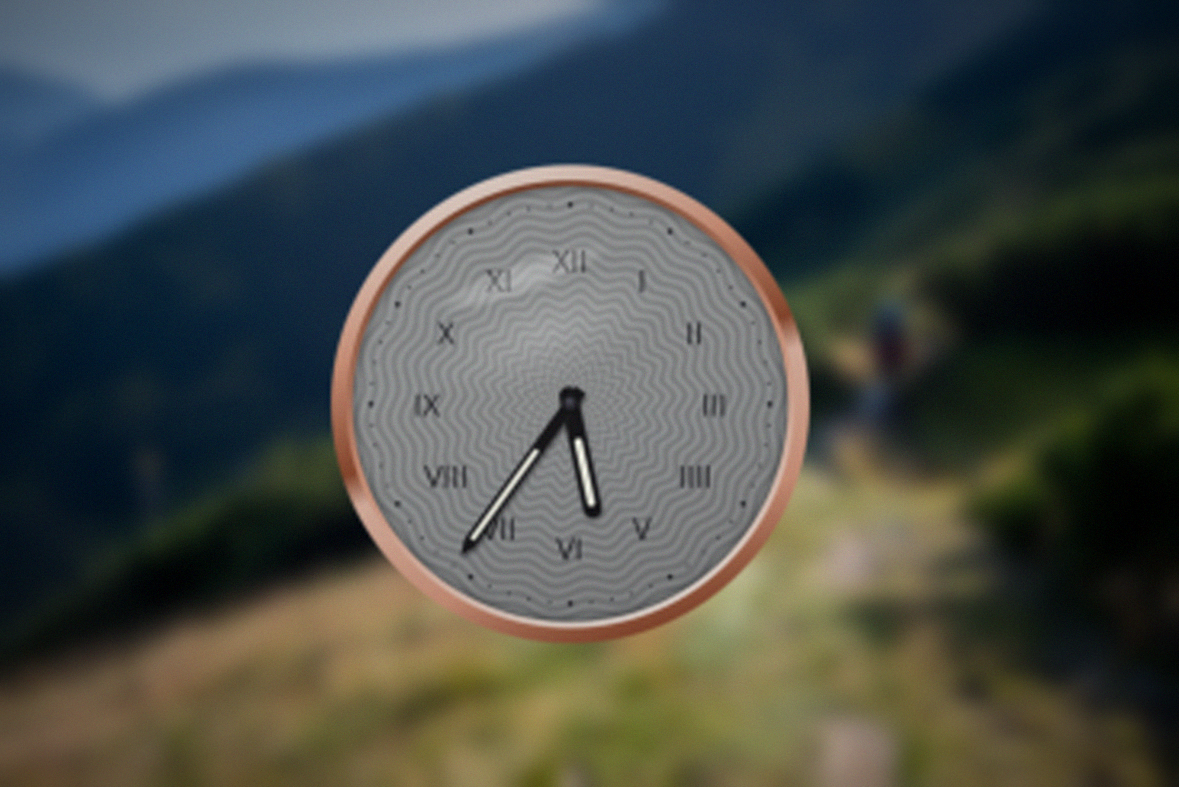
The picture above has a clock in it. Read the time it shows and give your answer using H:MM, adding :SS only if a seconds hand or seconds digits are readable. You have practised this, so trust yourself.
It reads 5:36
